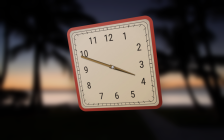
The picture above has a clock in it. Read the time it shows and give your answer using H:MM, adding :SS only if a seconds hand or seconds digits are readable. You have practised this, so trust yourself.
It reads 3:49
